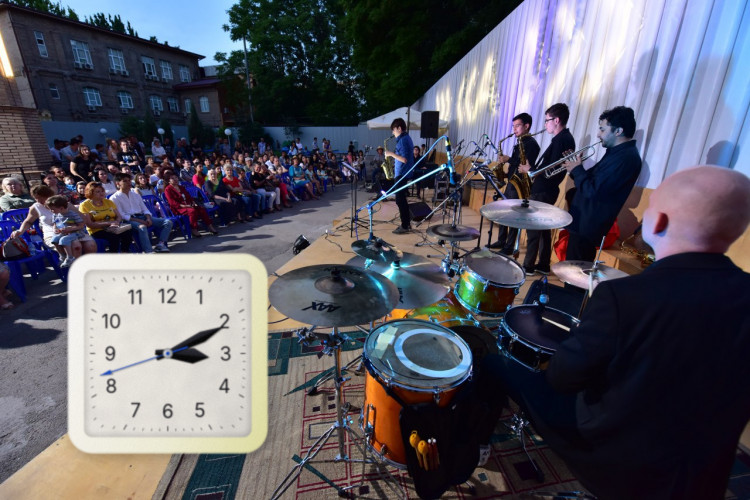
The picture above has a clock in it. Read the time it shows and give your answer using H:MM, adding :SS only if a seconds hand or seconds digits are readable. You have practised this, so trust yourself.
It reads 3:10:42
